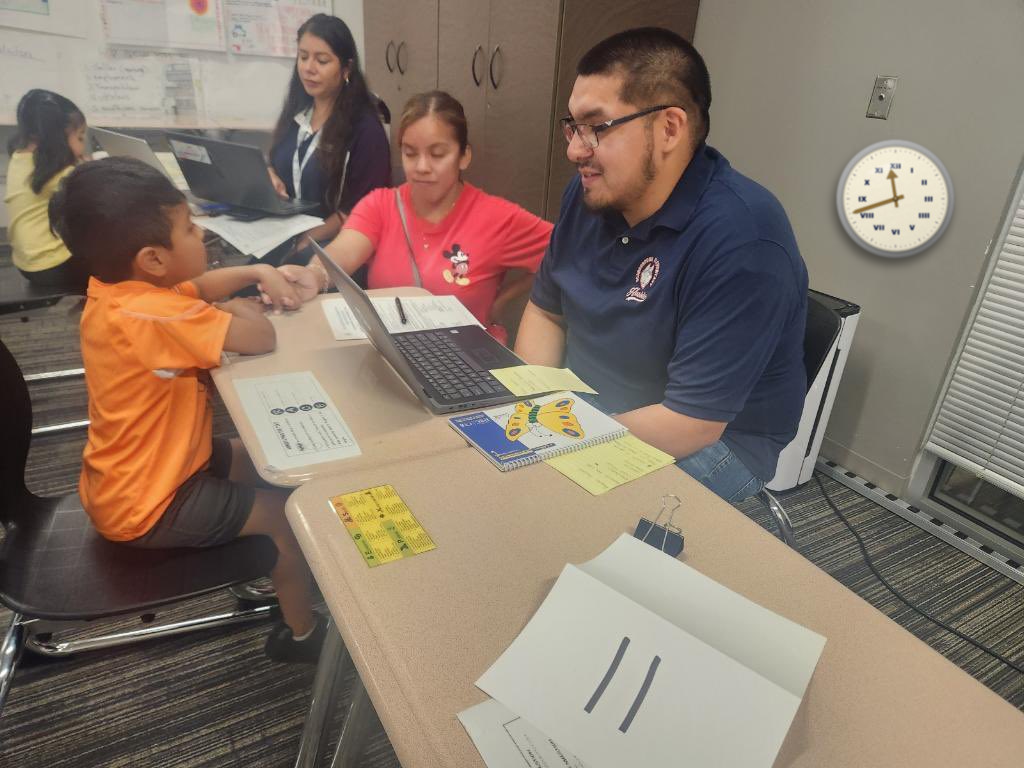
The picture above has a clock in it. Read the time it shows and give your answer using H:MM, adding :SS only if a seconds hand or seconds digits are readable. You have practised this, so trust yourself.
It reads 11:42
